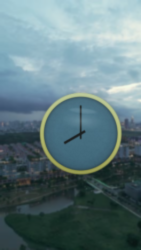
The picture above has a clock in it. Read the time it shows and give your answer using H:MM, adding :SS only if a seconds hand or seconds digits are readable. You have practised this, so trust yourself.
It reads 8:00
